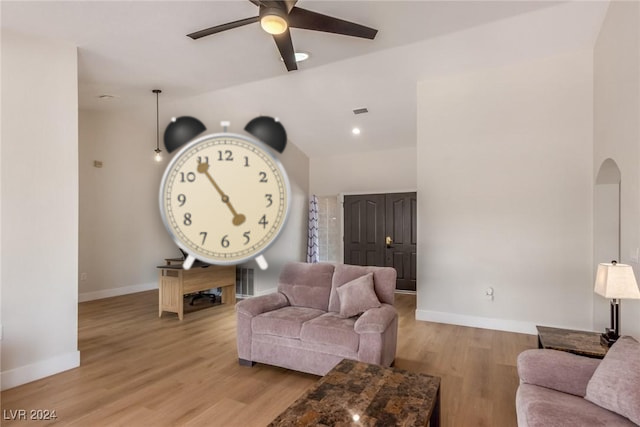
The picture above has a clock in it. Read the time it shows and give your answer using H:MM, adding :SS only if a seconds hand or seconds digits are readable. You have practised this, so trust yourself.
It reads 4:54
